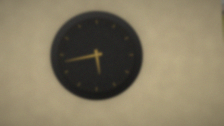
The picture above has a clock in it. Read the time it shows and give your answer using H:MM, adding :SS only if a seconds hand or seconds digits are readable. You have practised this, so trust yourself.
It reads 5:43
